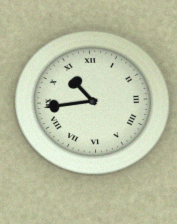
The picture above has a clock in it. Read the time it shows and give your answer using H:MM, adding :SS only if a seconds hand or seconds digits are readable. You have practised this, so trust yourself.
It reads 10:44
